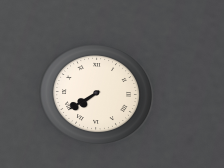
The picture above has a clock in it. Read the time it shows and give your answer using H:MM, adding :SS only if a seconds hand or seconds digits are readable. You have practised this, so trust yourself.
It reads 7:39
